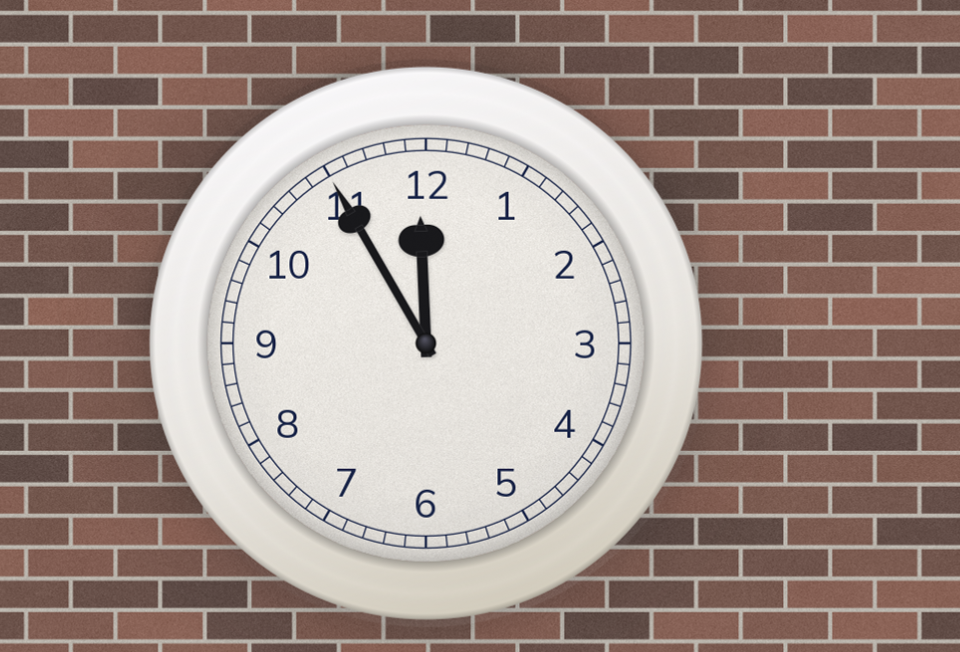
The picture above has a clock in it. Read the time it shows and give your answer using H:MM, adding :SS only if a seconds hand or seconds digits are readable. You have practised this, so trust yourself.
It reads 11:55
